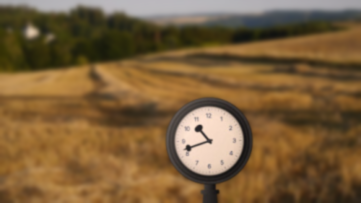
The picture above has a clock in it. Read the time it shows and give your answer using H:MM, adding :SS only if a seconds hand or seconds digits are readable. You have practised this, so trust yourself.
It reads 10:42
